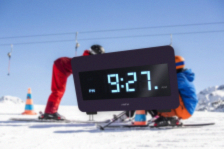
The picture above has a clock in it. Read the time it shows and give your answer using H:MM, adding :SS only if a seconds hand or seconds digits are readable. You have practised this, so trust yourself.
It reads 9:27
